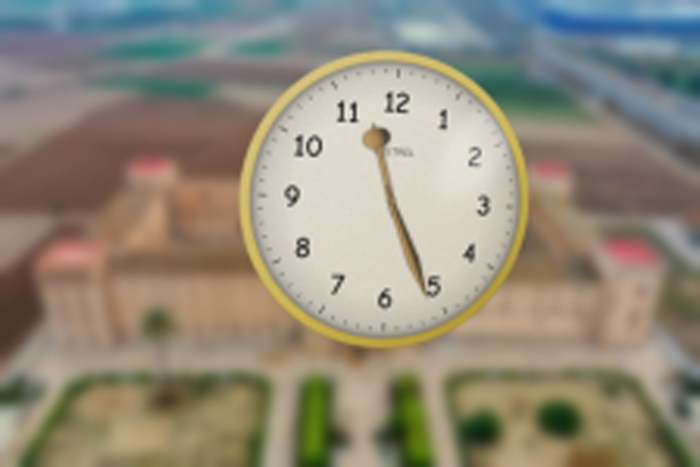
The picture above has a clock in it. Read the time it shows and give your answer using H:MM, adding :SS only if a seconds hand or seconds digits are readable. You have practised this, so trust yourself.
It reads 11:26
